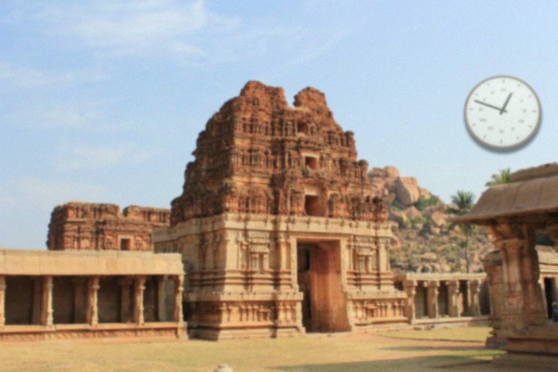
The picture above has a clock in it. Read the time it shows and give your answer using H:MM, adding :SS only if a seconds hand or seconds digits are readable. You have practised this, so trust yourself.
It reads 12:48
